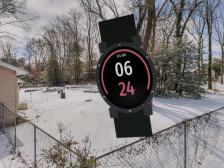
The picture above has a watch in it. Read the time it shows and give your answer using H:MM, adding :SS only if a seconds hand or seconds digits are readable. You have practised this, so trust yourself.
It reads 6:24
